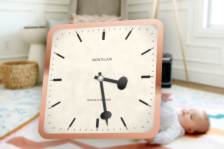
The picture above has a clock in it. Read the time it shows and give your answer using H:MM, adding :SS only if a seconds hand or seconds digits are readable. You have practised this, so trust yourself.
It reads 3:28
